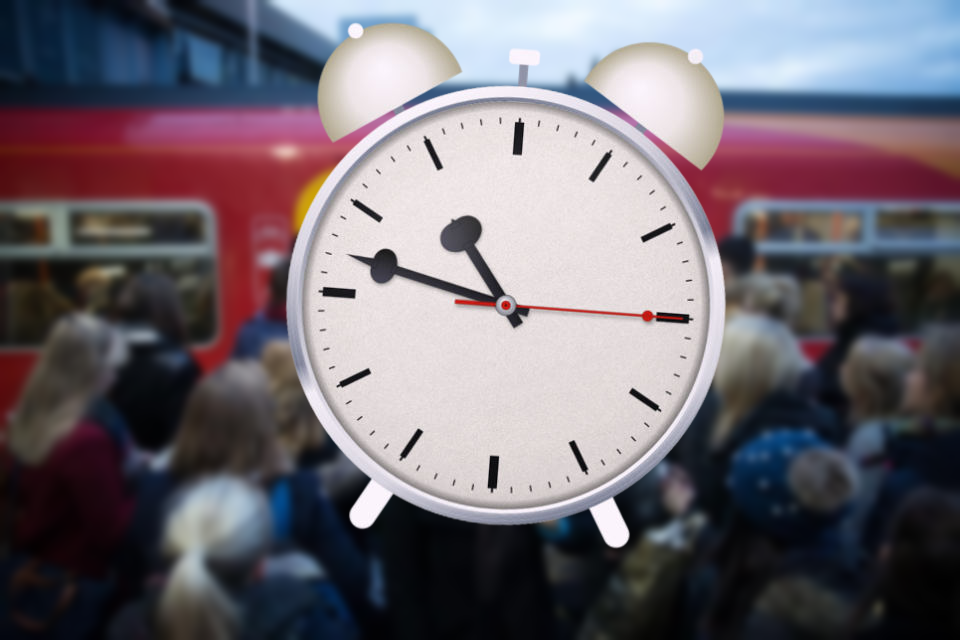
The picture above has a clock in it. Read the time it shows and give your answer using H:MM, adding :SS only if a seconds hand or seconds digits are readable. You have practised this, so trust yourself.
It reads 10:47:15
